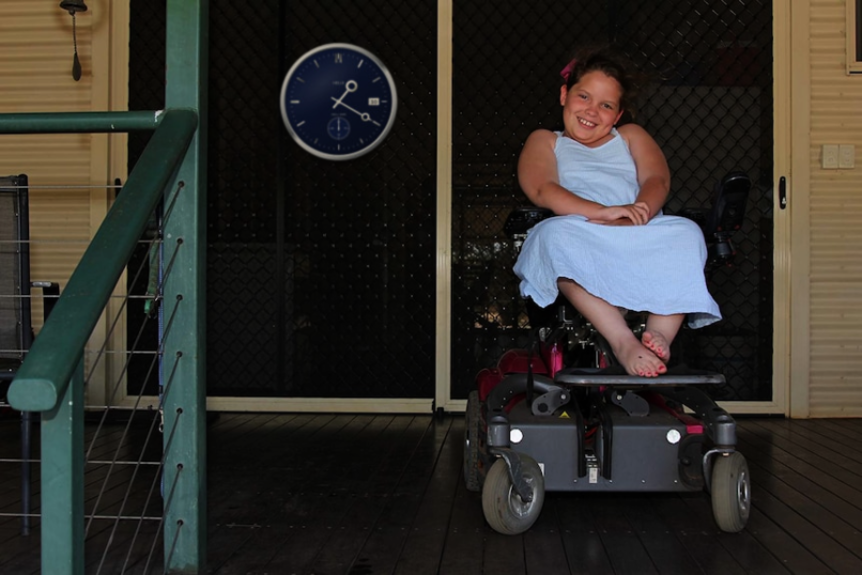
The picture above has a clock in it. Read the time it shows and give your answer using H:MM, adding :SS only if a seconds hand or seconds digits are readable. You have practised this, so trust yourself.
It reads 1:20
